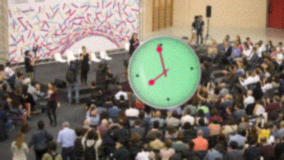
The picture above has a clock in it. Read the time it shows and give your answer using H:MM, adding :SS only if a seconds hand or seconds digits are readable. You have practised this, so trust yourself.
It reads 7:59
